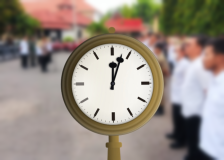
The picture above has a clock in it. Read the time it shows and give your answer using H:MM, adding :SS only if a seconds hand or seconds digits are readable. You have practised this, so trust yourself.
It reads 12:03
